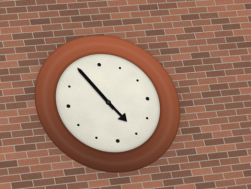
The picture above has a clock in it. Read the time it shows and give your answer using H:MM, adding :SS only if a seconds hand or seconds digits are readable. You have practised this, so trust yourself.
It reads 4:55
